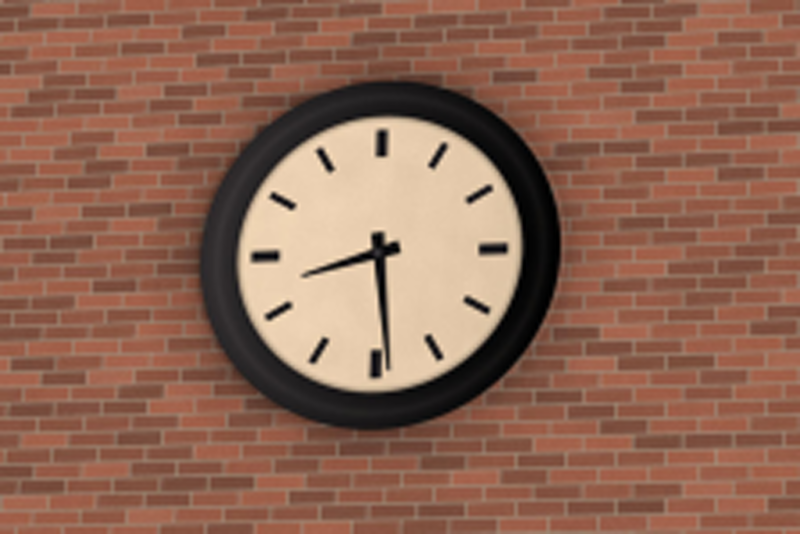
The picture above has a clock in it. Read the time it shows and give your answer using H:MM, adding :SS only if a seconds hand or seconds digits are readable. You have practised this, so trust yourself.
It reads 8:29
